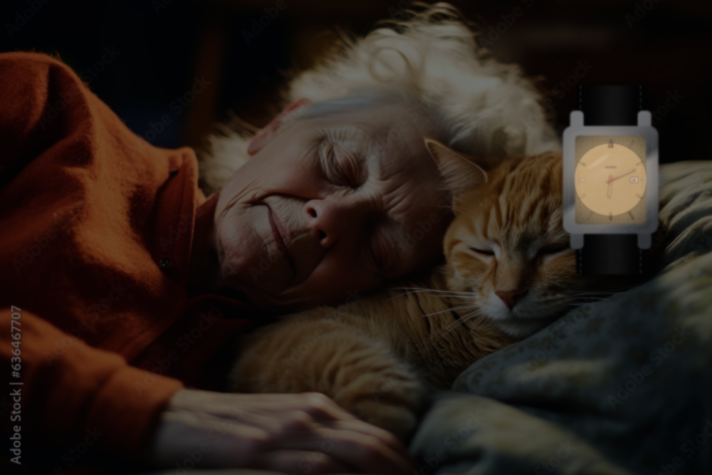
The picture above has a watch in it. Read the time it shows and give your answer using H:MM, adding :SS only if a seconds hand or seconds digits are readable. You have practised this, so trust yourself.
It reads 6:11
